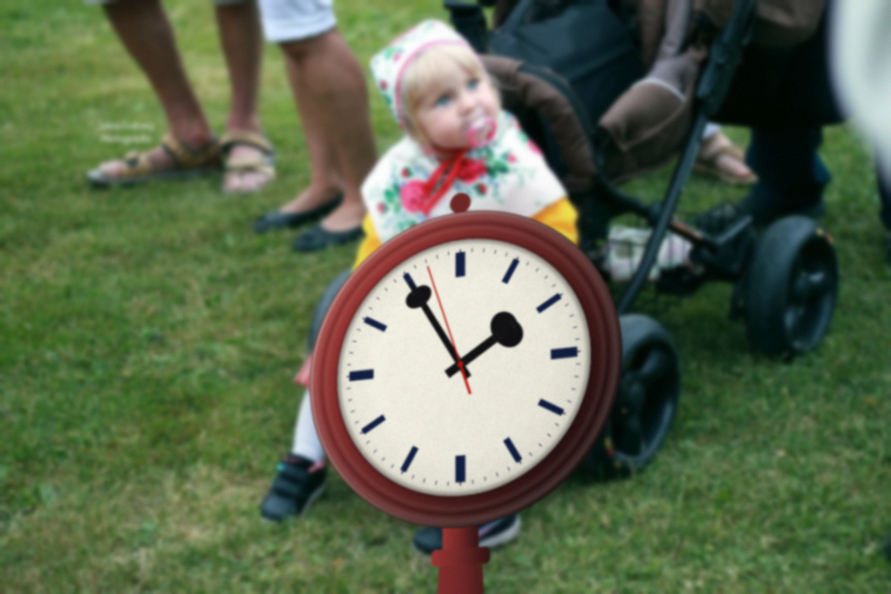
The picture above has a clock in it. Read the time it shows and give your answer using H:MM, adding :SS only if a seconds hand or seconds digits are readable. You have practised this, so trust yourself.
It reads 1:54:57
